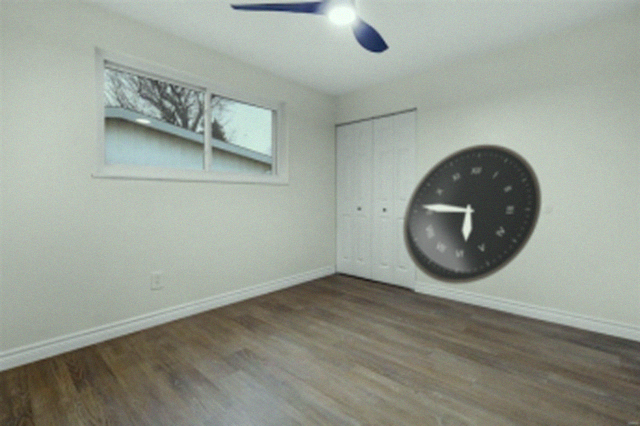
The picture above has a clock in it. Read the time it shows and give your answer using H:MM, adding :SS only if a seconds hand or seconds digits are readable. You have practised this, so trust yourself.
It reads 5:46
